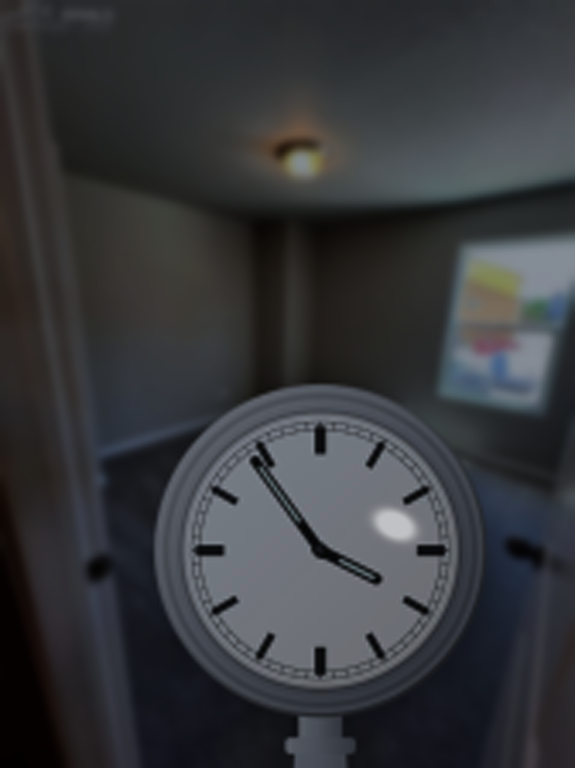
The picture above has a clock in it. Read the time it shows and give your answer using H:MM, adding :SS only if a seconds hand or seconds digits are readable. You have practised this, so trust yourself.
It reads 3:54
